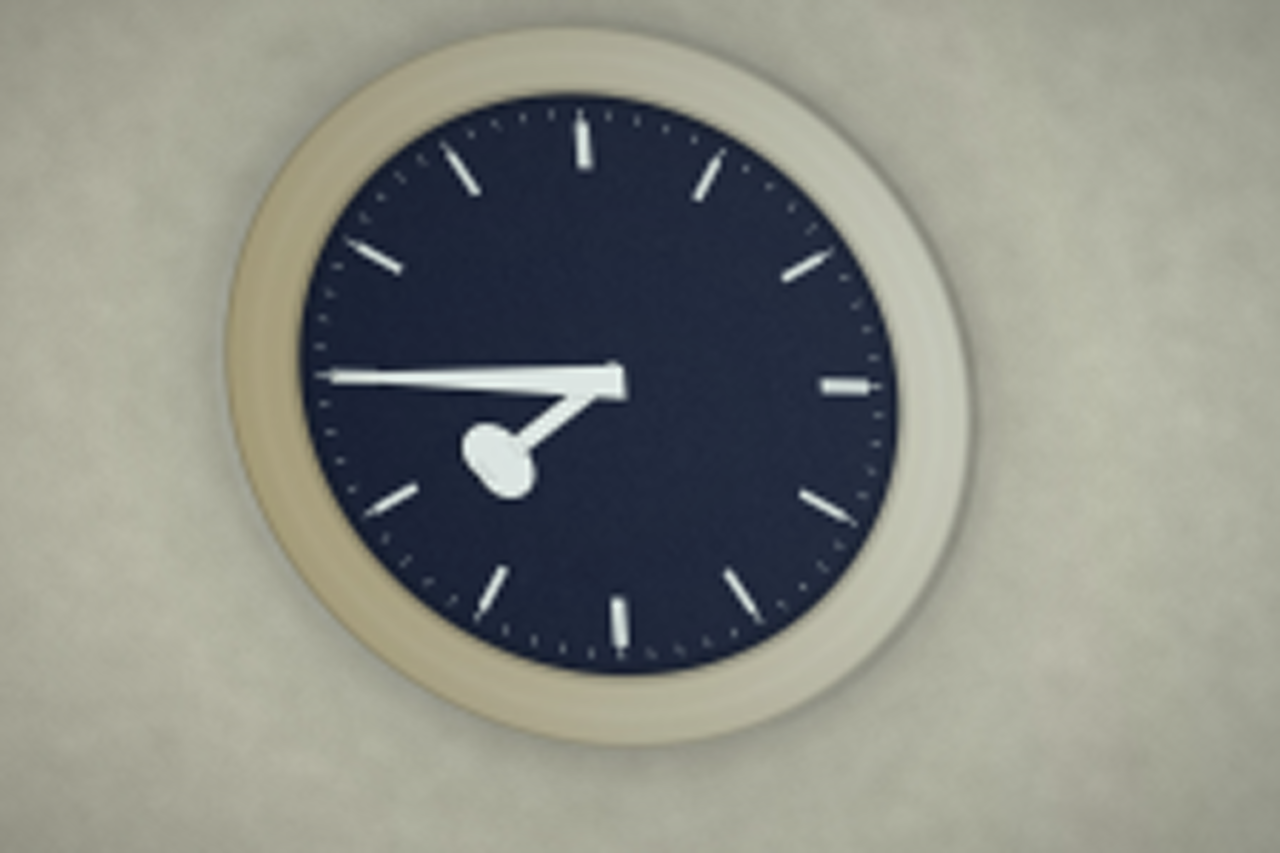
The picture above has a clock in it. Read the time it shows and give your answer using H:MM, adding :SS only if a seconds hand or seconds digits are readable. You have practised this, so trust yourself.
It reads 7:45
